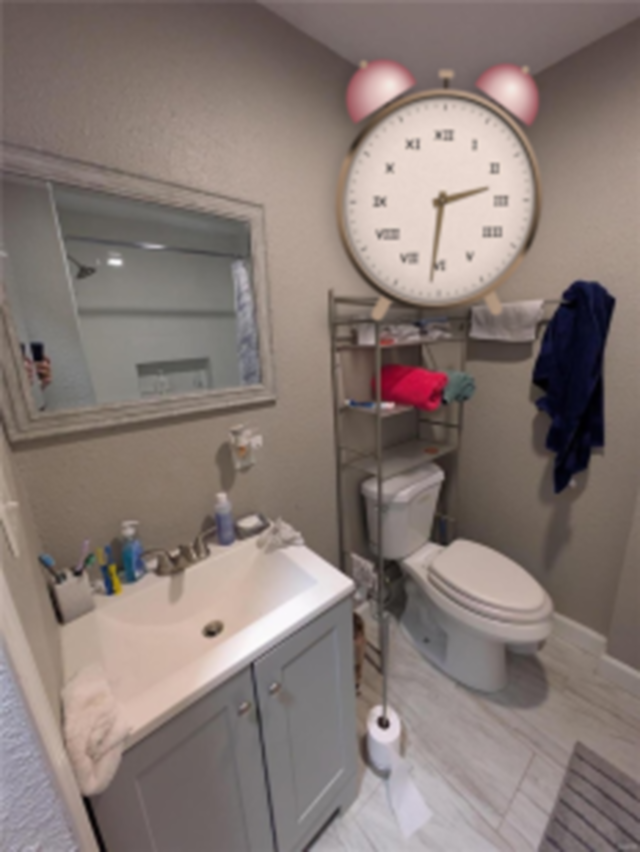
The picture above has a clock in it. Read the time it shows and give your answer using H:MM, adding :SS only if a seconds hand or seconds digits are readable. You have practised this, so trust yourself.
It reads 2:31
